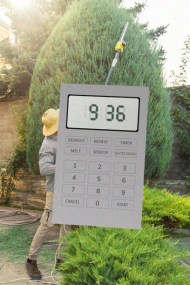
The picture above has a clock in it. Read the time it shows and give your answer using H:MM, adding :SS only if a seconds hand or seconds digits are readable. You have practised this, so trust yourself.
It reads 9:36
